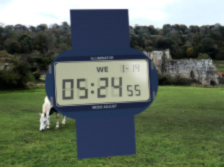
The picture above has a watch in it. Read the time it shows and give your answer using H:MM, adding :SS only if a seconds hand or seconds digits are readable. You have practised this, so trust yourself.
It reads 5:24:55
